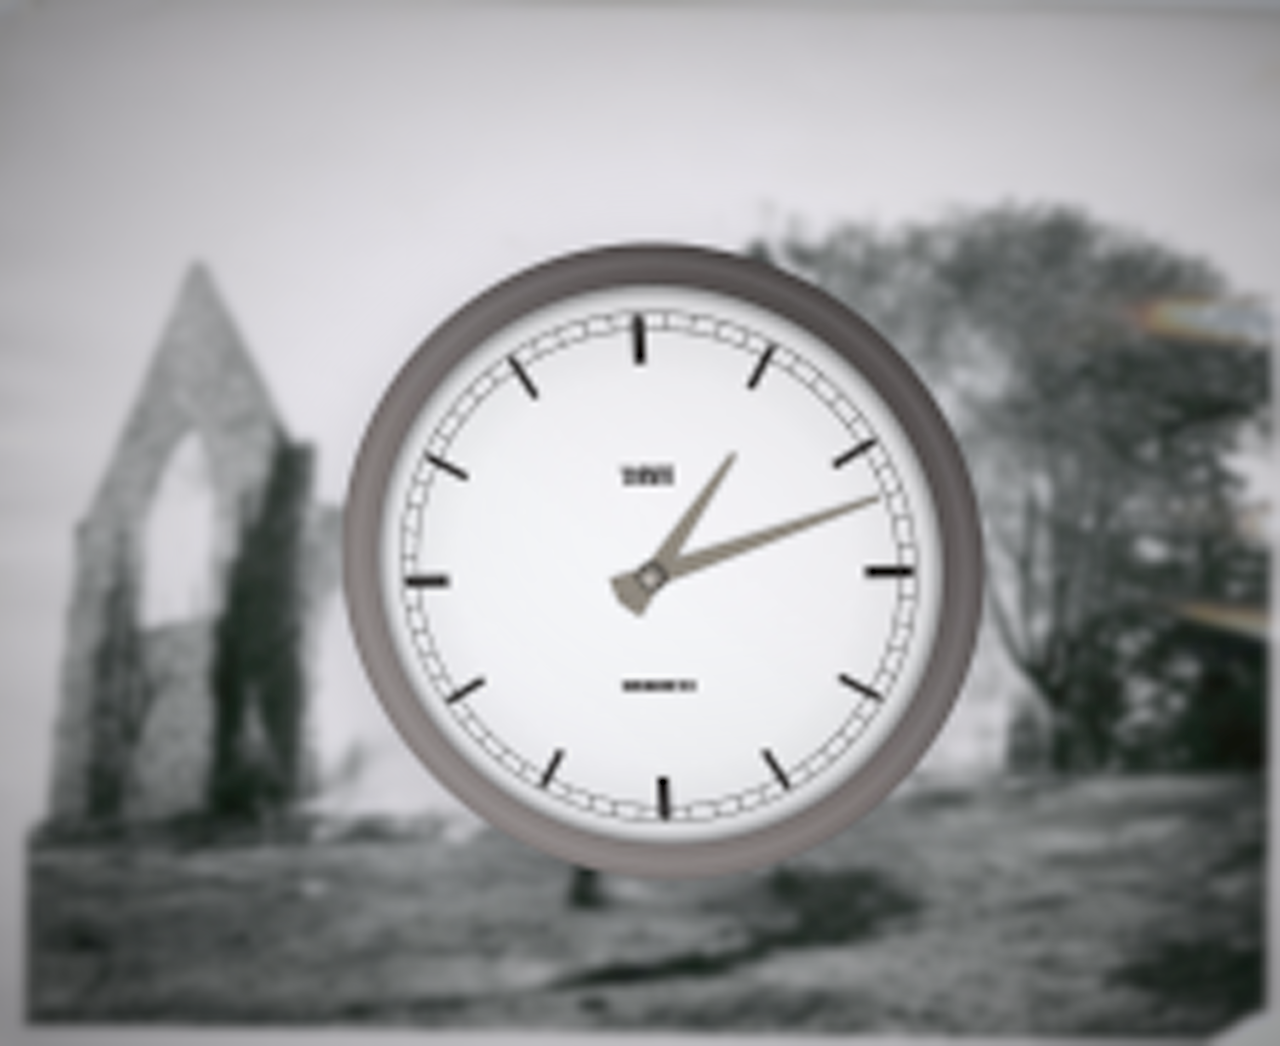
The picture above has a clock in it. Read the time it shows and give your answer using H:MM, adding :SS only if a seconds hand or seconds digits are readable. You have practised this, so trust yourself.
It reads 1:12
